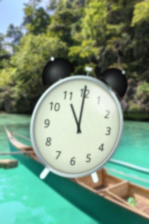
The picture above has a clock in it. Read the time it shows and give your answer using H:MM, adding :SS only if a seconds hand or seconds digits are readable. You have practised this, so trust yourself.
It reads 11:00
